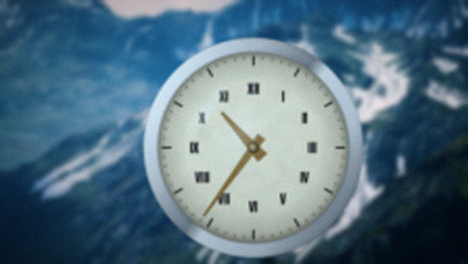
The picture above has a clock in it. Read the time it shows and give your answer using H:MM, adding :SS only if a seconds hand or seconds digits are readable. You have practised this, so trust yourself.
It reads 10:36
